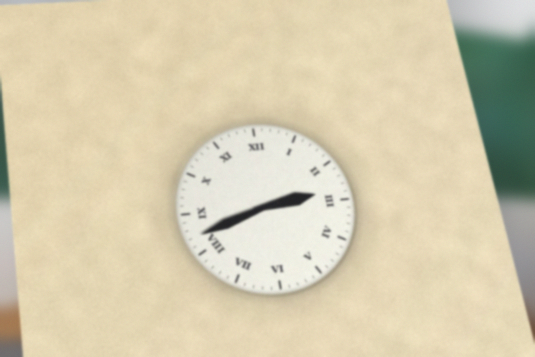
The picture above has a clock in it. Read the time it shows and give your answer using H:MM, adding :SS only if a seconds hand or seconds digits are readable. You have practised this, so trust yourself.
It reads 2:42
